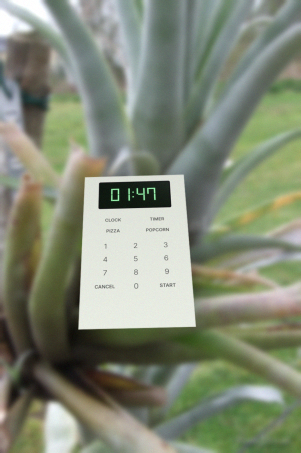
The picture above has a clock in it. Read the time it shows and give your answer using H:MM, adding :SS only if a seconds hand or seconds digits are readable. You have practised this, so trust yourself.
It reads 1:47
